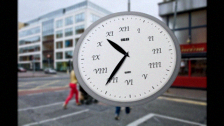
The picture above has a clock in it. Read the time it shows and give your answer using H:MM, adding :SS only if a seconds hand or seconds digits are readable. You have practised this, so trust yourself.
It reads 10:36
